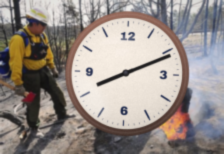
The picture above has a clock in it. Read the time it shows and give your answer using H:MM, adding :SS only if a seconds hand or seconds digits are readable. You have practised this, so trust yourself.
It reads 8:11
